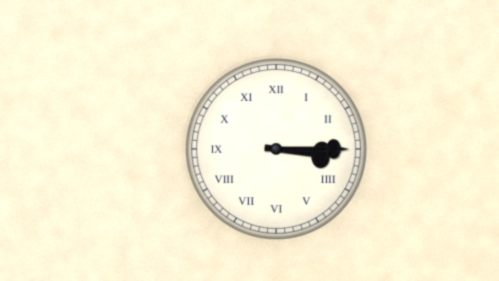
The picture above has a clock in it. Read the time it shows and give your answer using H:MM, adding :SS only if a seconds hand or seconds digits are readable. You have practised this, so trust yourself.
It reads 3:15
